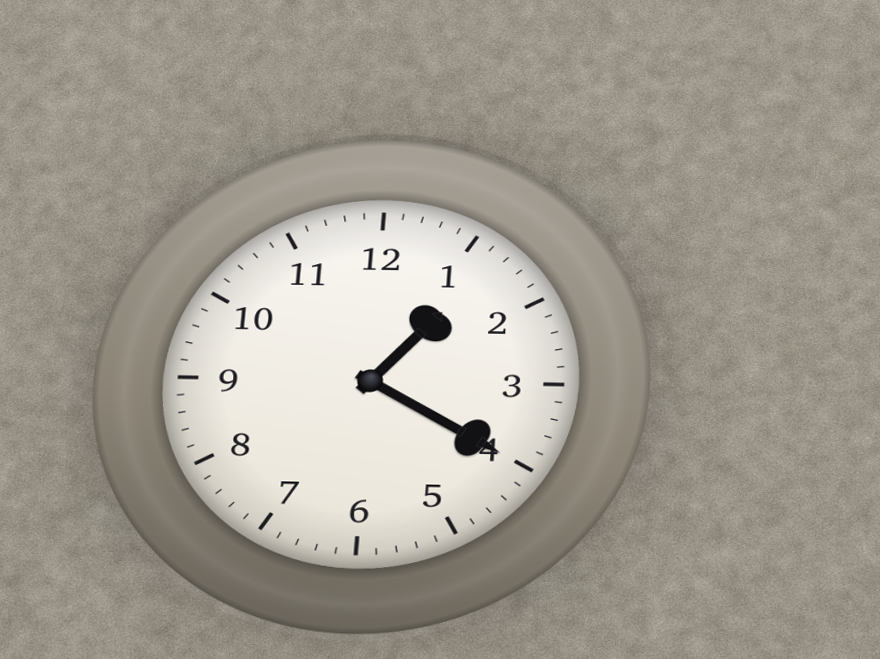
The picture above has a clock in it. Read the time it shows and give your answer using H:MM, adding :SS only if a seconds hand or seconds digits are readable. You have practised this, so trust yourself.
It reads 1:20
